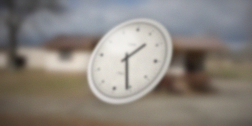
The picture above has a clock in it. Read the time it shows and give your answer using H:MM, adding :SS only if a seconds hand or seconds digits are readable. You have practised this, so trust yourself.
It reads 1:26
